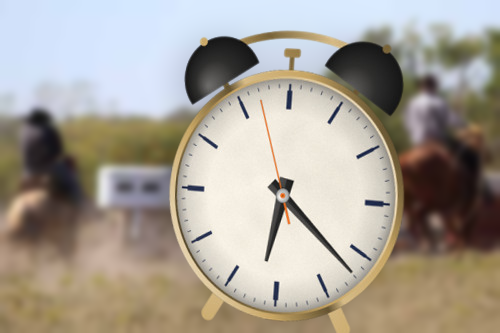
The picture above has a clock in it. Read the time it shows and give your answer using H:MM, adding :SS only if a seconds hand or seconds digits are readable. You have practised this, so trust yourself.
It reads 6:21:57
